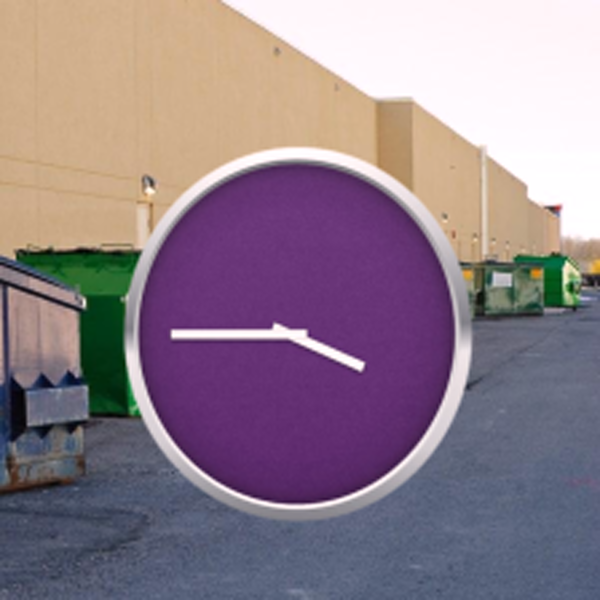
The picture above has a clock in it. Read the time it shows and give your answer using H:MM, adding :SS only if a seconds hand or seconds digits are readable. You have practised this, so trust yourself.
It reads 3:45
